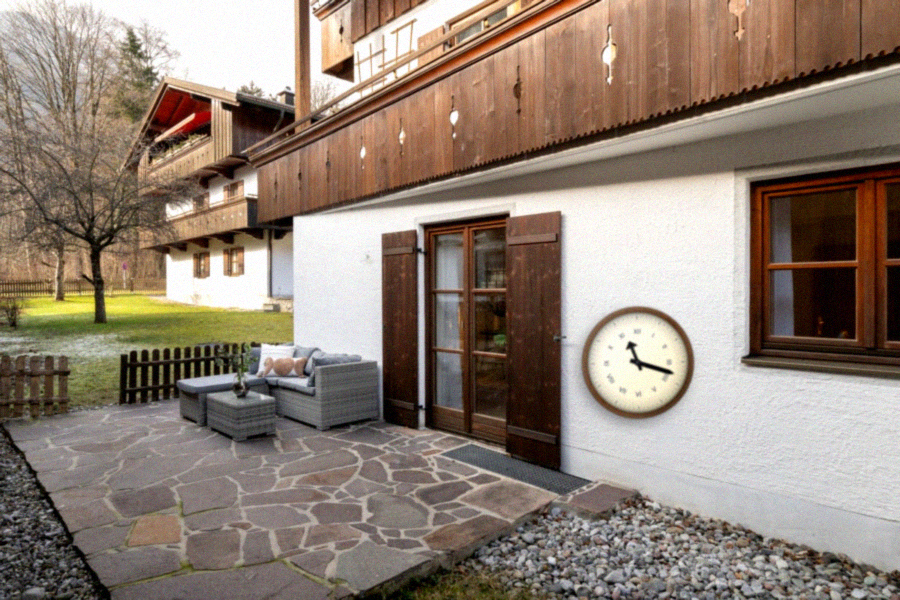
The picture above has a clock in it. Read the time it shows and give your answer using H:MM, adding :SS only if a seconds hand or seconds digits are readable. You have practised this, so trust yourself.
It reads 11:18
